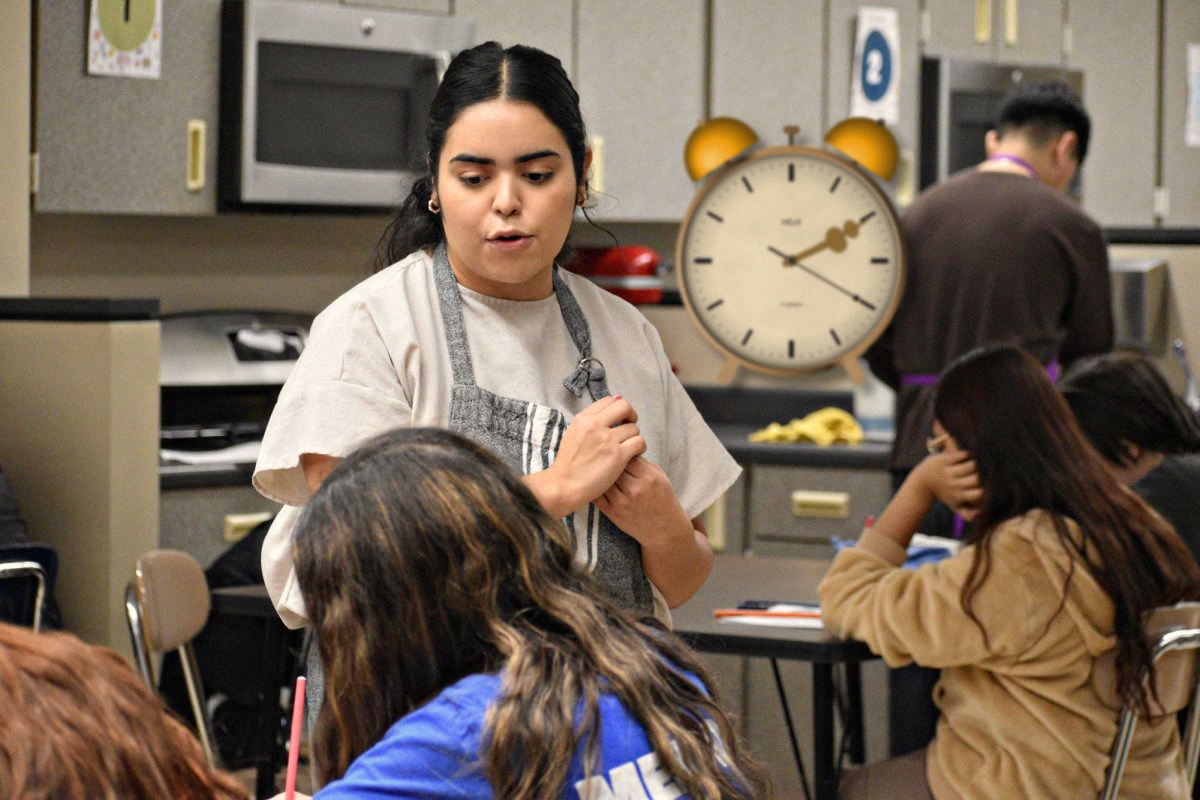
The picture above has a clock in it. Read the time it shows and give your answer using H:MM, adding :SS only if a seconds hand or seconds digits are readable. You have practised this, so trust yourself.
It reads 2:10:20
